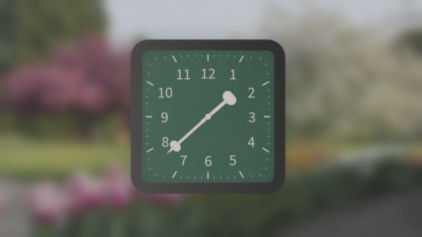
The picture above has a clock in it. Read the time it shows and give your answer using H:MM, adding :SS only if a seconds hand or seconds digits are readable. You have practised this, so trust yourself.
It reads 1:38
